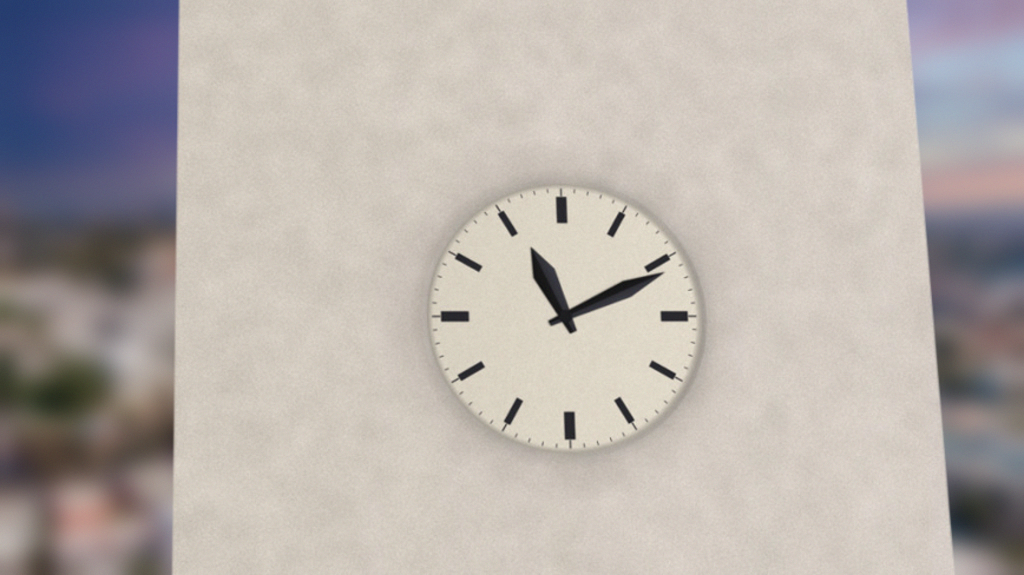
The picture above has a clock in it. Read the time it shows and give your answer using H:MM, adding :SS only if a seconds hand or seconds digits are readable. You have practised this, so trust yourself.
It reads 11:11
